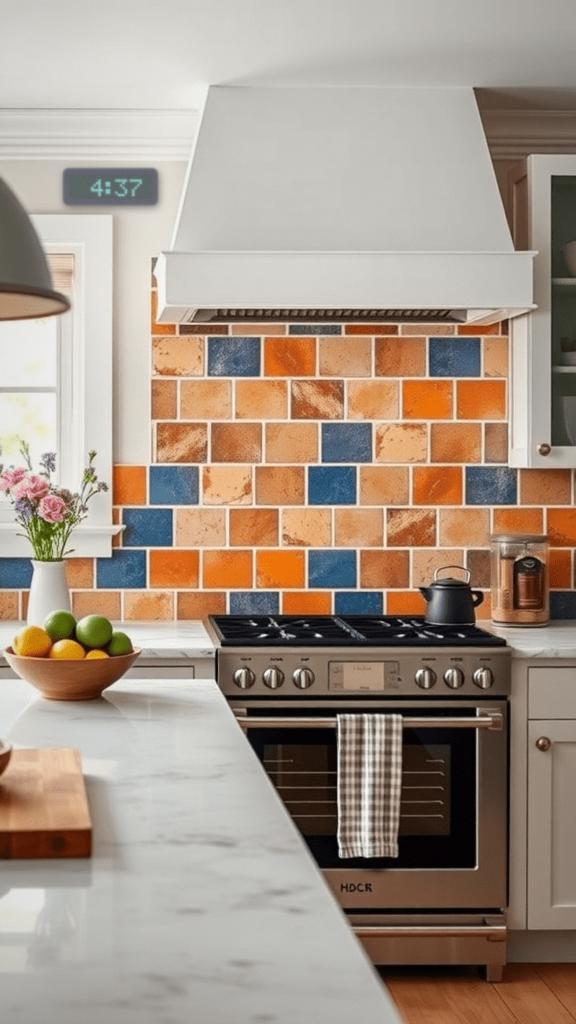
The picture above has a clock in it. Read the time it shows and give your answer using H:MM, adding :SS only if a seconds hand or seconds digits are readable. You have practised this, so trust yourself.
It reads 4:37
